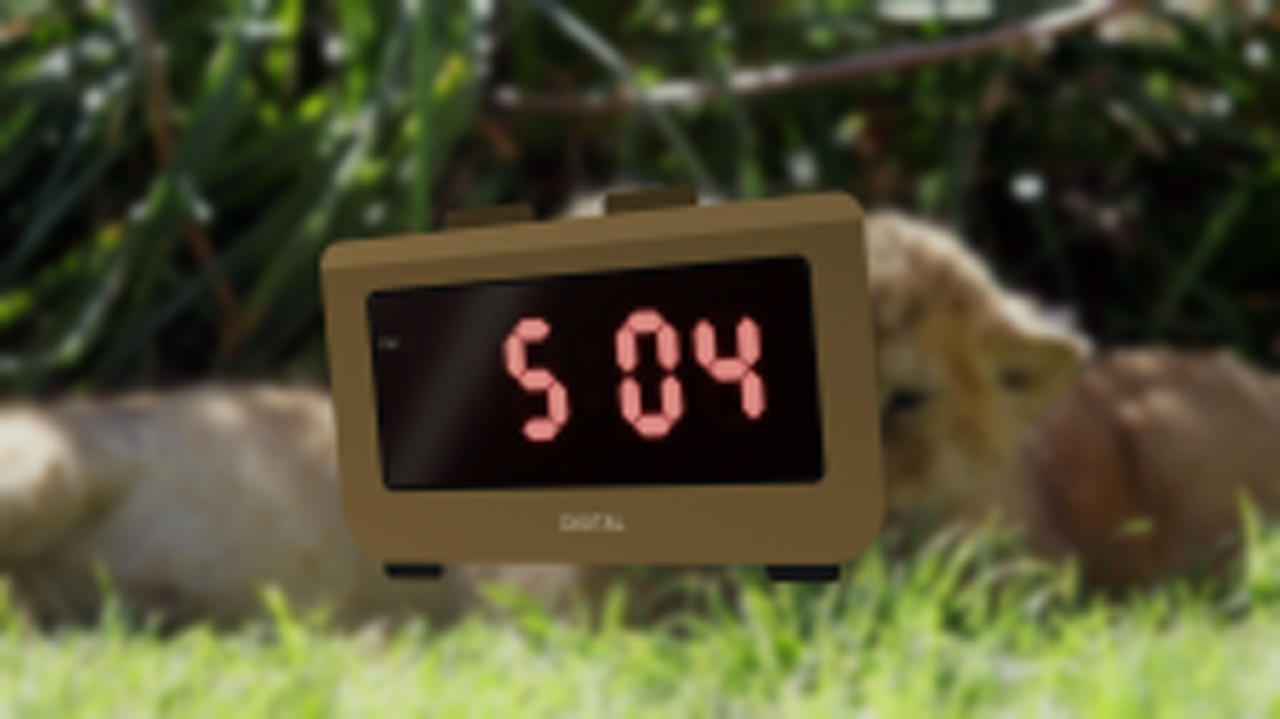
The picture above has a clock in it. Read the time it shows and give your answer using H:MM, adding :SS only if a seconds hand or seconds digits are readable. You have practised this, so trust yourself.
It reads 5:04
